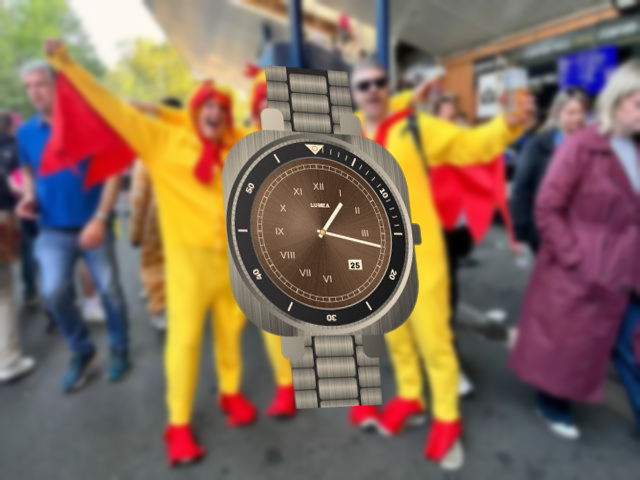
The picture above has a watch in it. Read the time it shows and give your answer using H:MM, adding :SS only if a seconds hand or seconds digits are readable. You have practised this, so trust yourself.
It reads 1:17
